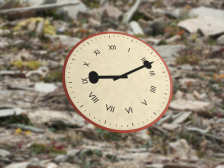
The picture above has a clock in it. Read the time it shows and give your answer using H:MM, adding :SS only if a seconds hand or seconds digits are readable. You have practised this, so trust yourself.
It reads 9:12
